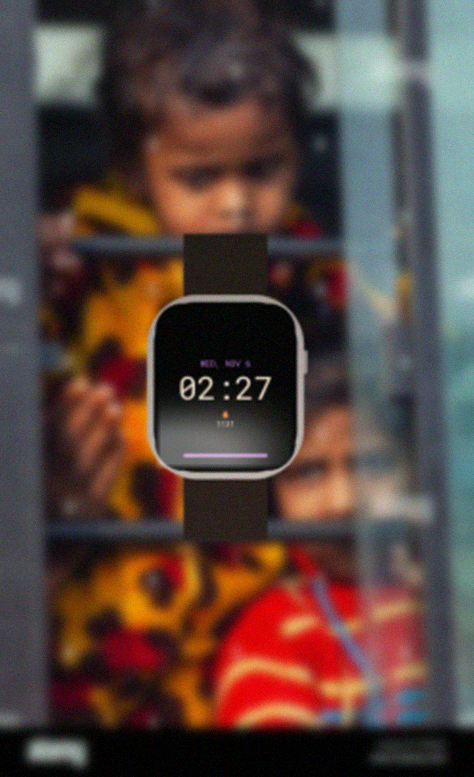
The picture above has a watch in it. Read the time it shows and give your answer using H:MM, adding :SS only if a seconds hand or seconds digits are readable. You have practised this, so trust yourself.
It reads 2:27
